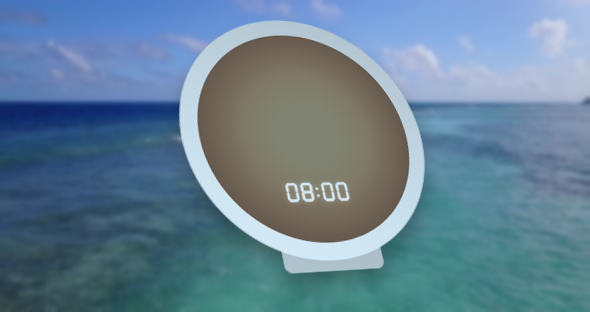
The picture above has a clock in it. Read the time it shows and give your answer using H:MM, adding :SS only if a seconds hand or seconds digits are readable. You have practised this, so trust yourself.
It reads 8:00
